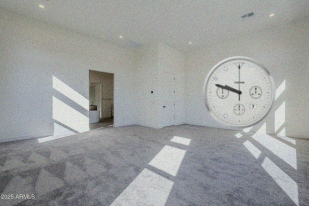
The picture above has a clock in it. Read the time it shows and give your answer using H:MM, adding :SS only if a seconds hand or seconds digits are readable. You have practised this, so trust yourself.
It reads 9:48
